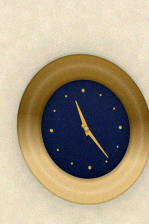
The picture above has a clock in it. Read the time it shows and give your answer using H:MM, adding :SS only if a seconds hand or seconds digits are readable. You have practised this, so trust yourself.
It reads 11:24
